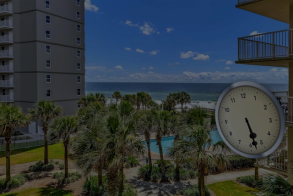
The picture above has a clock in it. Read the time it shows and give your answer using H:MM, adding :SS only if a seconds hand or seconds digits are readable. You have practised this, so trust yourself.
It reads 5:28
